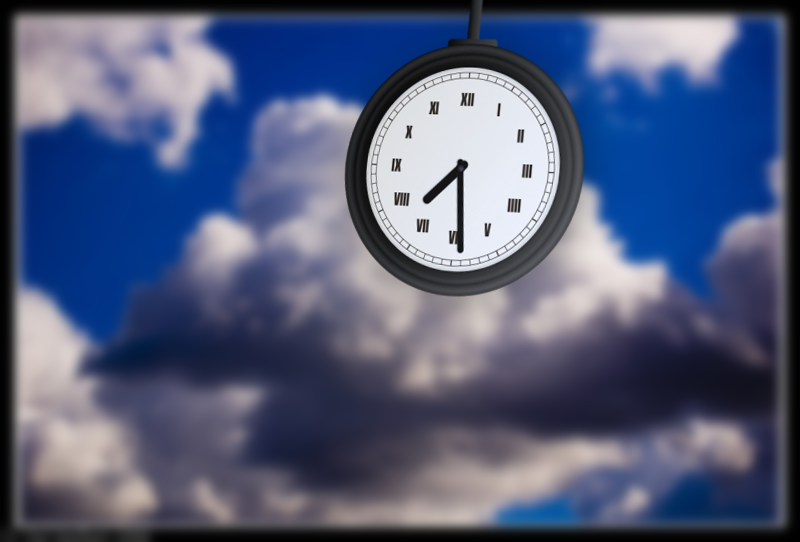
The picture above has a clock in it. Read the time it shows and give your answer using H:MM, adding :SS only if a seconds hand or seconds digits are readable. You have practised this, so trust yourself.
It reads 7:29
